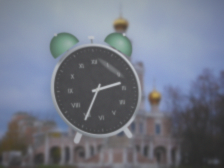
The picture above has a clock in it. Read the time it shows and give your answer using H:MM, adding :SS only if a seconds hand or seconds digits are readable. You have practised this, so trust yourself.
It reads 2:35
